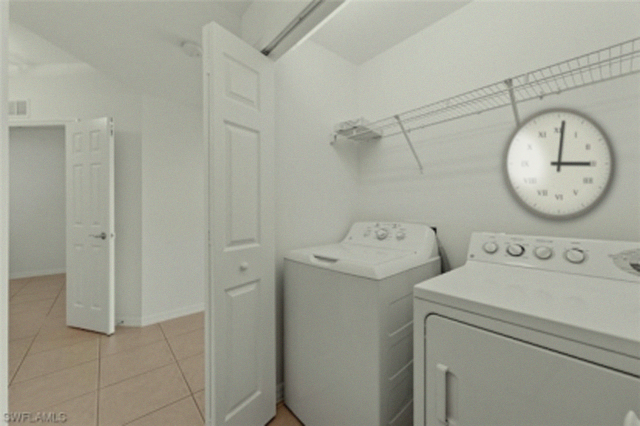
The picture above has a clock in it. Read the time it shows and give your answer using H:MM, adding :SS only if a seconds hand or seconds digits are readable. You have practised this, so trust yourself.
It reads 3:01
